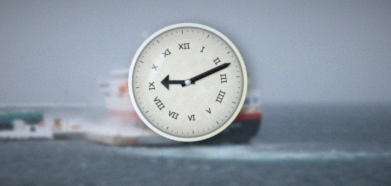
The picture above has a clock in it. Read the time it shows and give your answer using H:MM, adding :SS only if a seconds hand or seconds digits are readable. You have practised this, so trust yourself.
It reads 9:12
